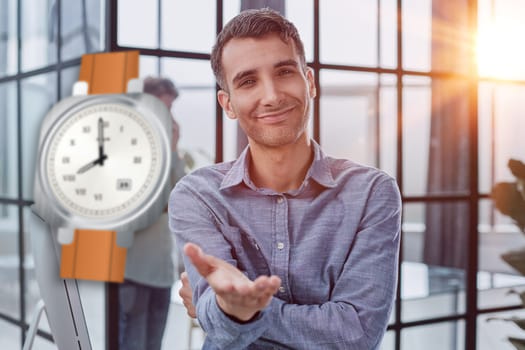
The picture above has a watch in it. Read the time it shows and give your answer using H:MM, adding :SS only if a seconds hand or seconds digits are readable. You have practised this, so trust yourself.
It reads 7:59
